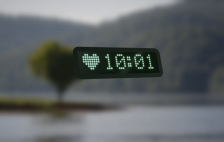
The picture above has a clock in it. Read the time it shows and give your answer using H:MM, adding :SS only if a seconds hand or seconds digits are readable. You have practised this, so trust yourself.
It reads 10:01
